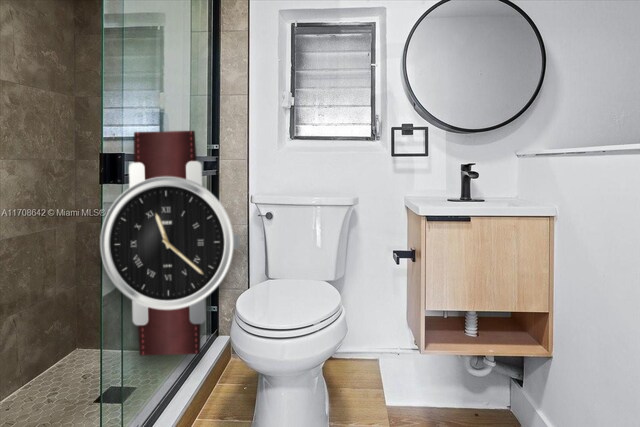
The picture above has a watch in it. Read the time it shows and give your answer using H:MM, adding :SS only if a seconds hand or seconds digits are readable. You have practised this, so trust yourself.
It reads 11:22
